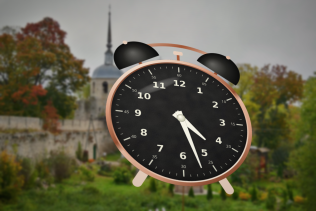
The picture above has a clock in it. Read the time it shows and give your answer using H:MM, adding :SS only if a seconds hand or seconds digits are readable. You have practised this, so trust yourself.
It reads 4:27
